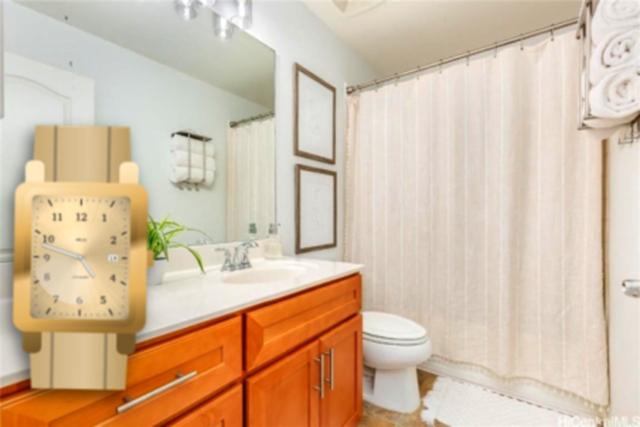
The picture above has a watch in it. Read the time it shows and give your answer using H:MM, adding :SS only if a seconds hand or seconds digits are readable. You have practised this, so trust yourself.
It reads 4:48
